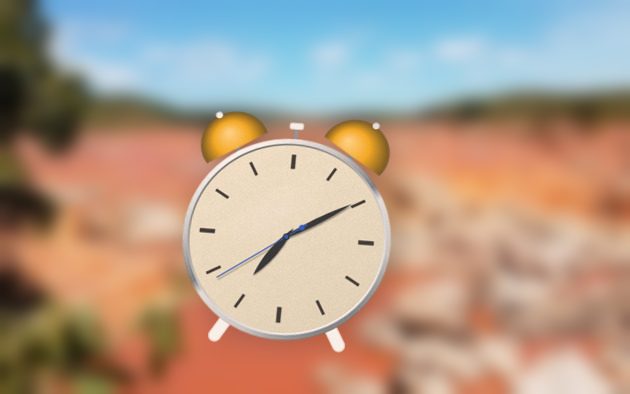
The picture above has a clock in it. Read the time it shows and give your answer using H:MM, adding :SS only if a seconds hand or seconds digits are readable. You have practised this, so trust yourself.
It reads 7:09:39
